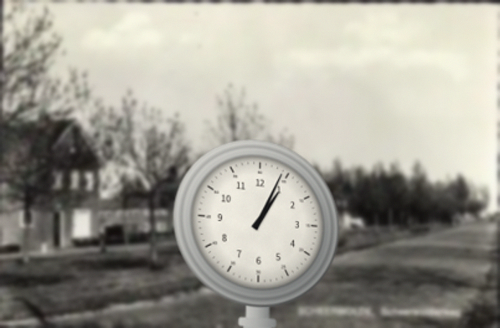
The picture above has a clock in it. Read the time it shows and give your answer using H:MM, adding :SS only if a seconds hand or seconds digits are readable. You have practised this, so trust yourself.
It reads 1:04
